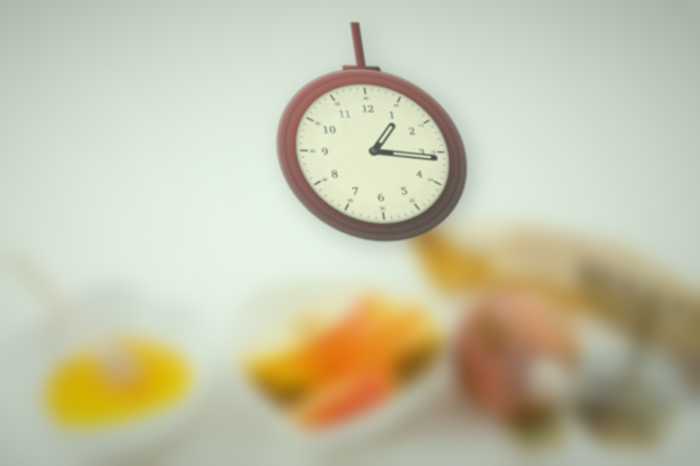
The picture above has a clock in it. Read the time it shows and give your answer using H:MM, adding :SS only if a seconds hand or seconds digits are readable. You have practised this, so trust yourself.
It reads 1:16
